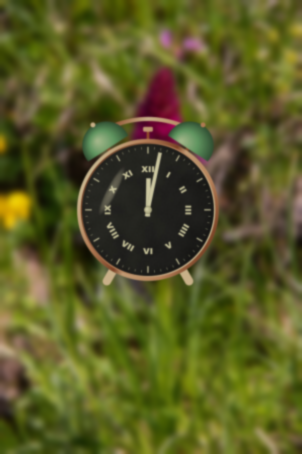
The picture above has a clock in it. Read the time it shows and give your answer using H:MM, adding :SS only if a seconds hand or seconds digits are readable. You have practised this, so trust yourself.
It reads 12:02
